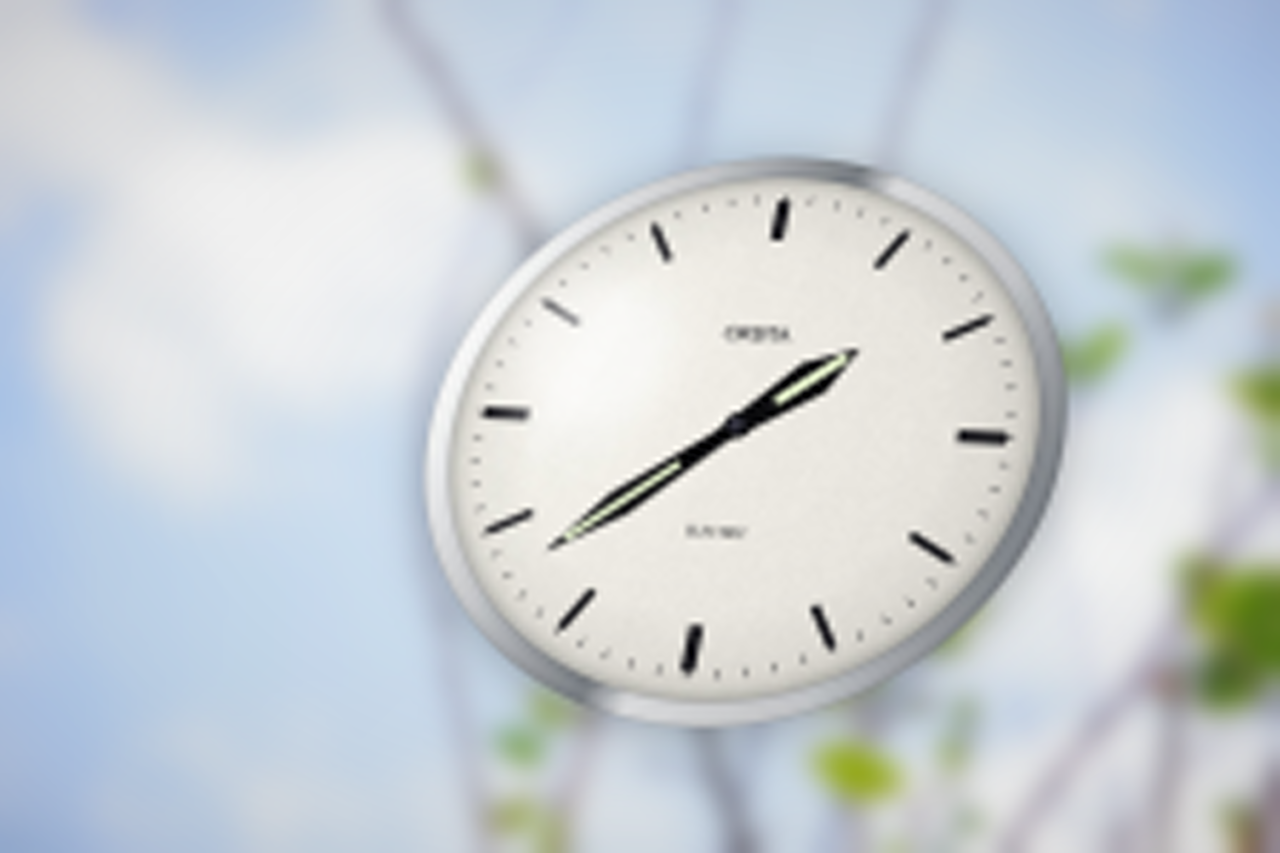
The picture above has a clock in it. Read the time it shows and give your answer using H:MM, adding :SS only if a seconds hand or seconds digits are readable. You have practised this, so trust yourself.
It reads 1:38
